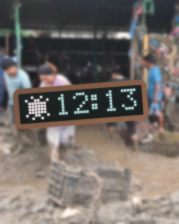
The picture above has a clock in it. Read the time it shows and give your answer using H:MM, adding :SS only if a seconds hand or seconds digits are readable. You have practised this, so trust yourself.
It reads 12:13
